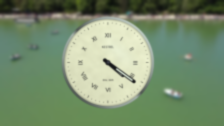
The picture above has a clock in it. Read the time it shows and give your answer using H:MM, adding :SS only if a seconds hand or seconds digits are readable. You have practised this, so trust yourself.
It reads 4:21
